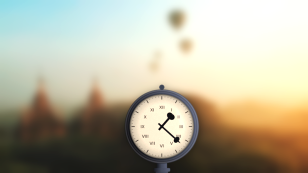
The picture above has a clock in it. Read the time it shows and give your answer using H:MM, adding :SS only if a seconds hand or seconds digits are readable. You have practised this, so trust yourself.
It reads 1:22
